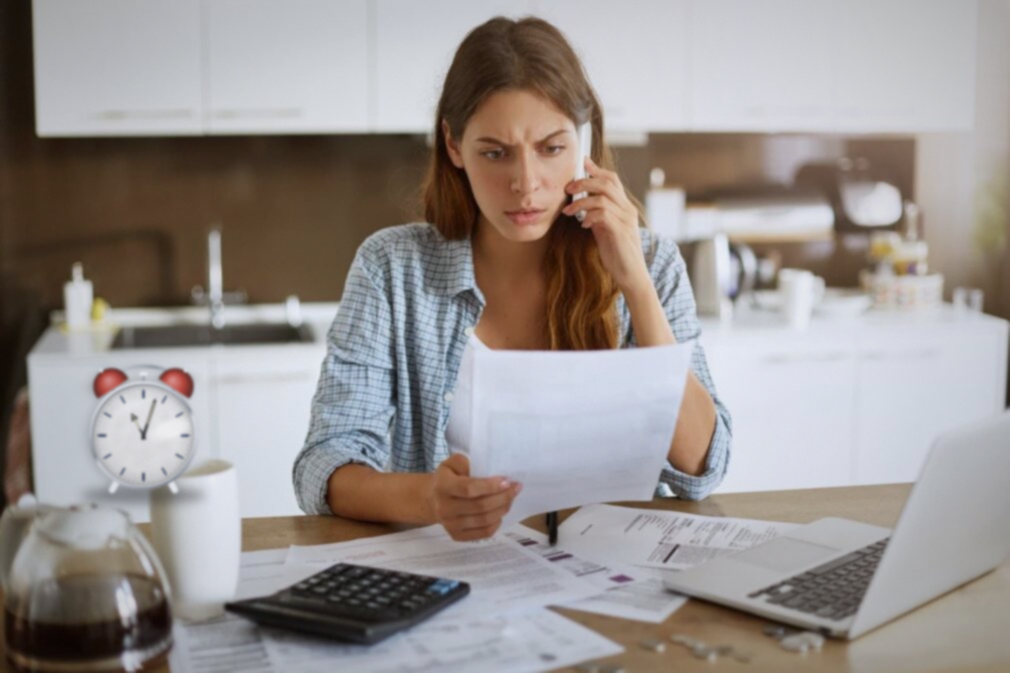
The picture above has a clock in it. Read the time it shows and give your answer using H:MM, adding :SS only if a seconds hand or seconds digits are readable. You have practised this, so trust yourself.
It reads 11:03
